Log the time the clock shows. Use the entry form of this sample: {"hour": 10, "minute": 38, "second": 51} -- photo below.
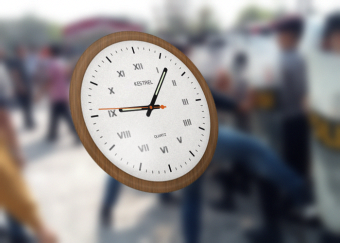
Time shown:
{"hour": 9, "minute": 6, "second": 46}
